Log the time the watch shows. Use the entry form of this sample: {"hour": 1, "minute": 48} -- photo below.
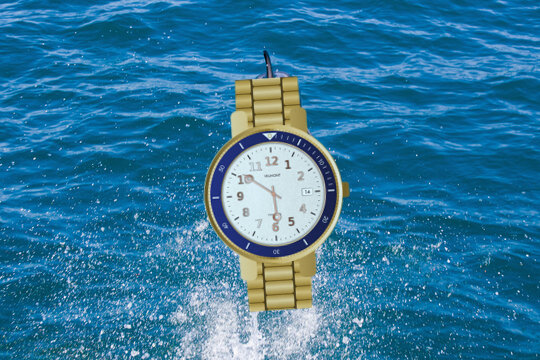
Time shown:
{"hour": 5, "minute": 51}
